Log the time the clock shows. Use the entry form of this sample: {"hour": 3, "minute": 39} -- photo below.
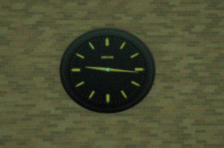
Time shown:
{"hour": 9, "minute": 16}
